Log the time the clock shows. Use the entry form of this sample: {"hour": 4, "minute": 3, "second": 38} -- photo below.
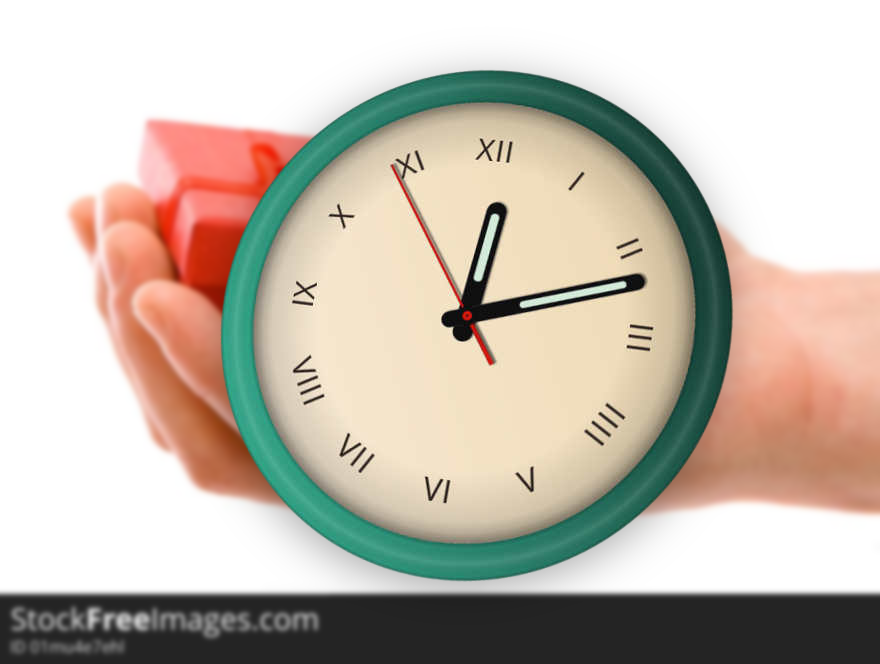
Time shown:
{"hour": 12, "minute": 11, "second": 54}
